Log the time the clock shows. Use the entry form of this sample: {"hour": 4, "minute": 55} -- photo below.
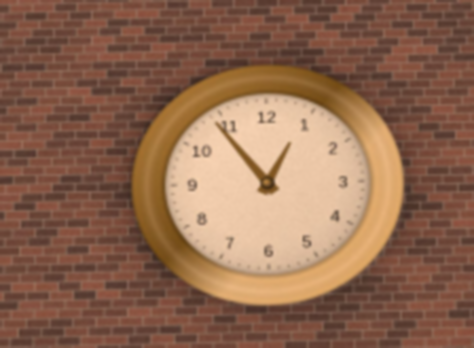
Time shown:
{"hour": 12, "minute": 54}
